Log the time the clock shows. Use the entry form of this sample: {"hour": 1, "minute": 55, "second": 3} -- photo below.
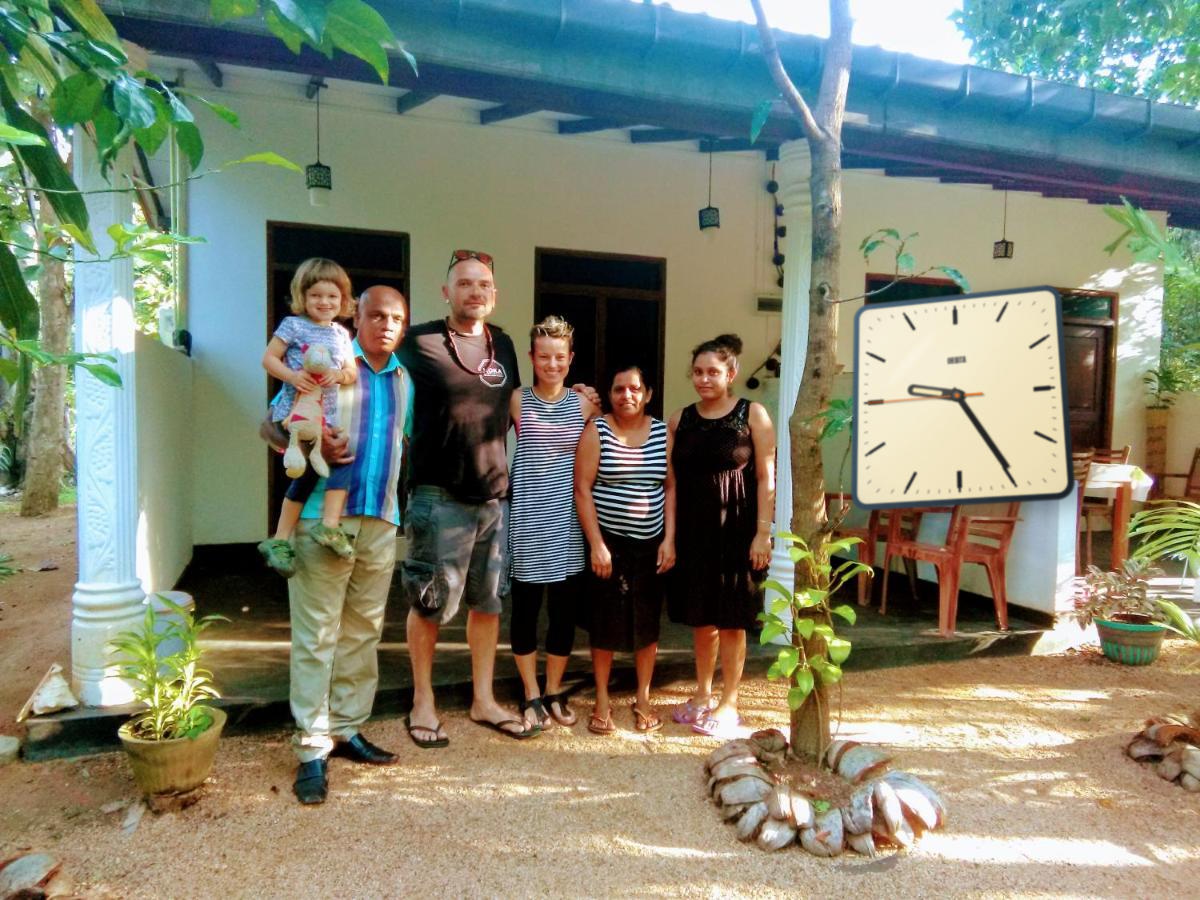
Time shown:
{"hour": 9, "minute": 24, "second": 45}
